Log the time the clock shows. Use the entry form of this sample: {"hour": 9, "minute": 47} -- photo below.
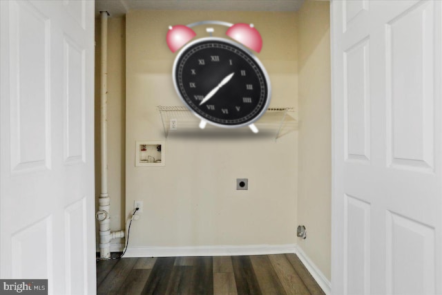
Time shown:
{"hour": 1, "minute": 38}
